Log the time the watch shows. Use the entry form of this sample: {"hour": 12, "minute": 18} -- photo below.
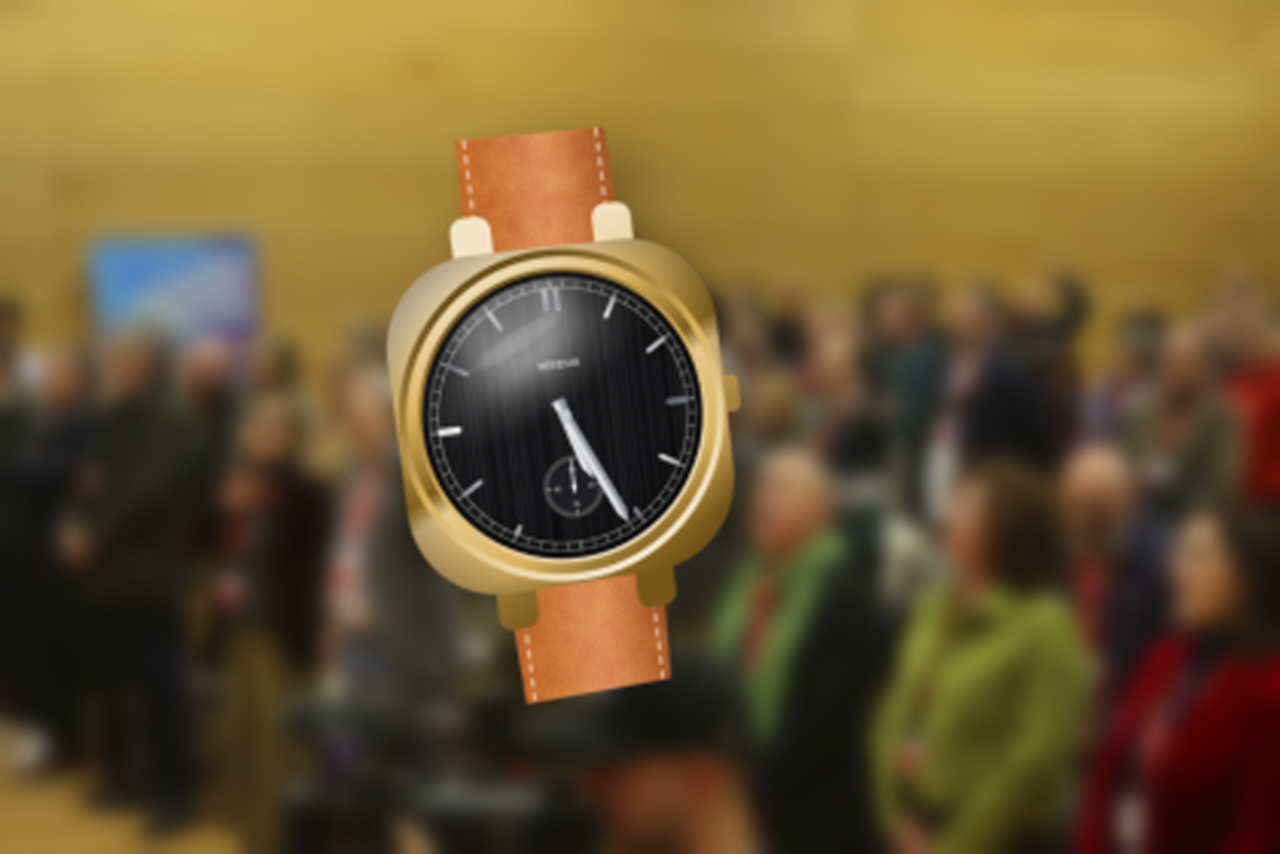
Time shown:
{"hour": 5, "minute": 26}
